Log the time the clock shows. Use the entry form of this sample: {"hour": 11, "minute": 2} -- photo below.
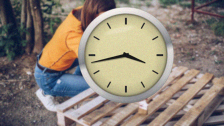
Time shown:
{"hour": 3, "minute": 43}
